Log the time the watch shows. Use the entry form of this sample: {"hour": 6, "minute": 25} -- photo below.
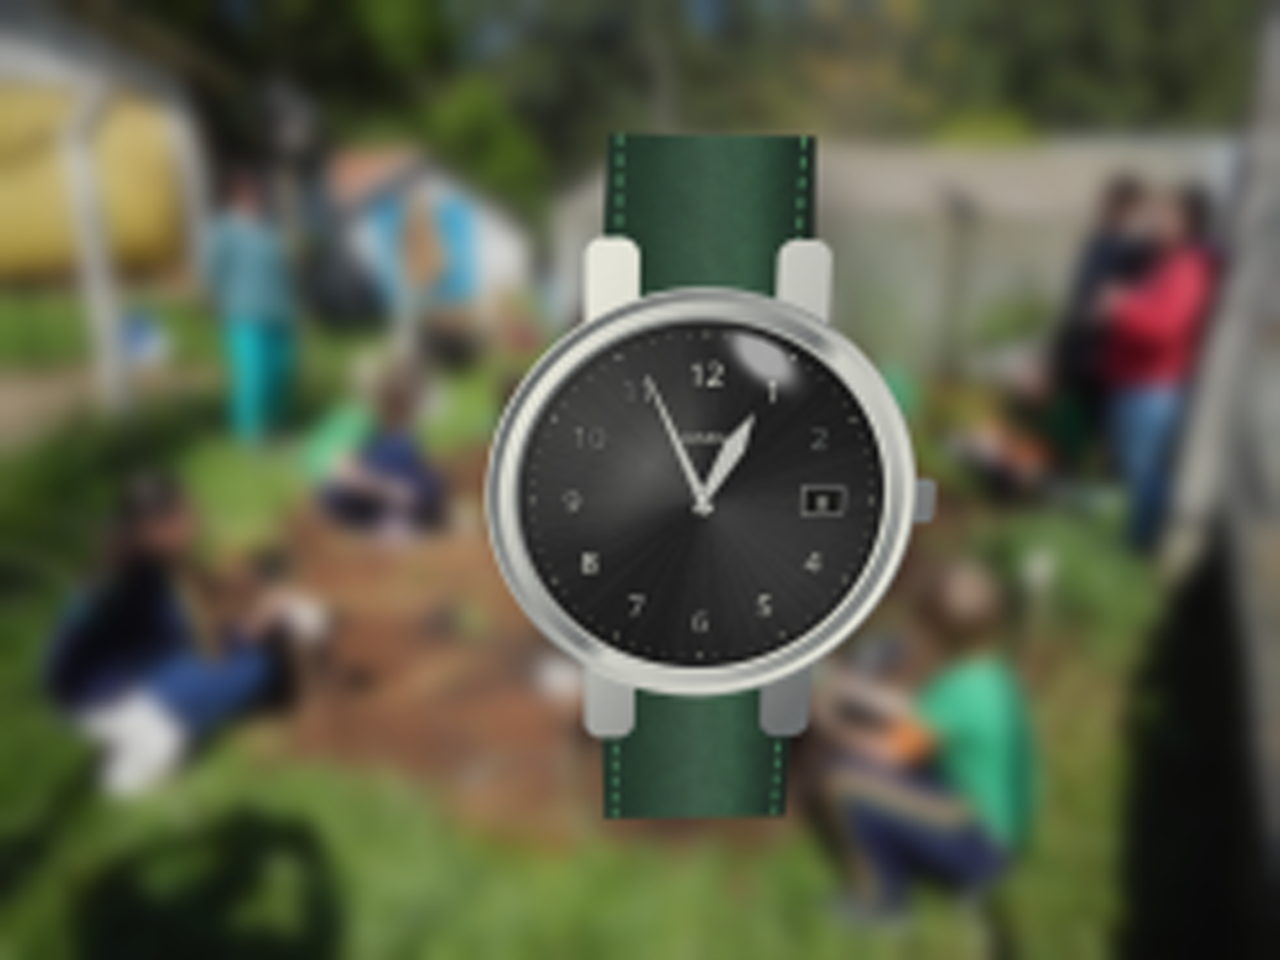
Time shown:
{"hour": 12, "minute": 56}
